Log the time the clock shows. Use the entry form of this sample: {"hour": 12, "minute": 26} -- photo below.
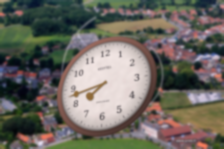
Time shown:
{"hour": 7, "minute": 43}
